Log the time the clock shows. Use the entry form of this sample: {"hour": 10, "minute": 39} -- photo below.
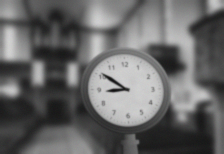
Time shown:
{"hour": 8, "minute": 51}
